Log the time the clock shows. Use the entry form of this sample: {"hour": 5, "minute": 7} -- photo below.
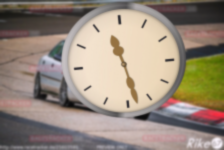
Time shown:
{"hour": 11, "minute": 28}
